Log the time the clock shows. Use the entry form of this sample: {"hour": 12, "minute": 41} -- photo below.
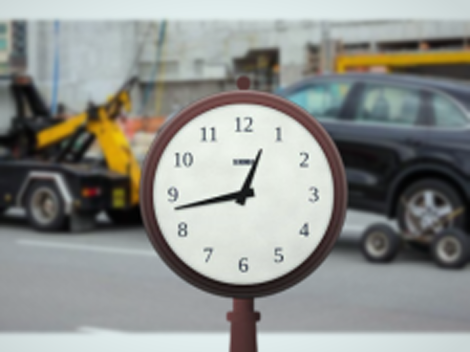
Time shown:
{"hour": 12, "minute": 43}
